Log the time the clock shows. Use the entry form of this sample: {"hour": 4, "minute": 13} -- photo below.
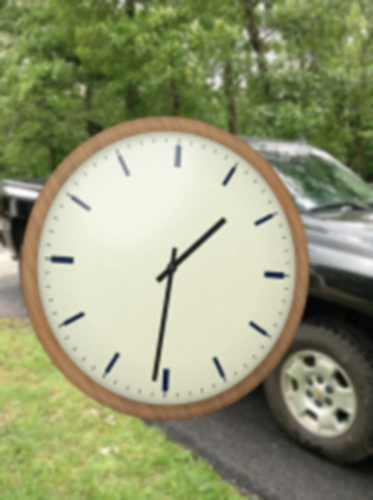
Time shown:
{"hour": 1, "minute": 31}
